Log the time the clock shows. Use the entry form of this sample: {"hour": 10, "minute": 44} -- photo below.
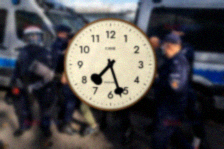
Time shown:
{"hour": 7, "minute": 27}
